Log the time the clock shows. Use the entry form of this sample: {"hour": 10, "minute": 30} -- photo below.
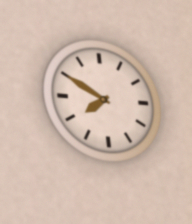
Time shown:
{"hour": 7, "minute": 50}
